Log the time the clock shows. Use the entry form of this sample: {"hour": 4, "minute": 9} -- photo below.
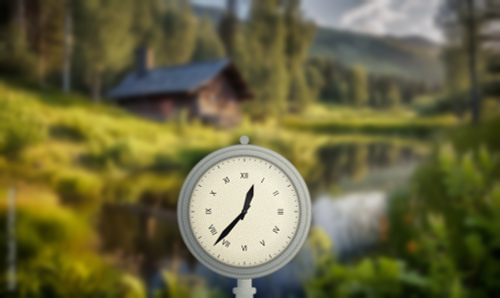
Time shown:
{"hour": 12, "minute": 37}
